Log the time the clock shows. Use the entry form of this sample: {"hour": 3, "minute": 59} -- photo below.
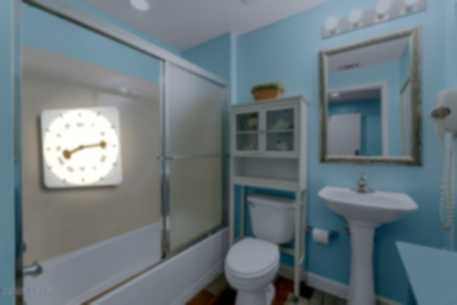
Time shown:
{"hour": 8, "minute": 14}
